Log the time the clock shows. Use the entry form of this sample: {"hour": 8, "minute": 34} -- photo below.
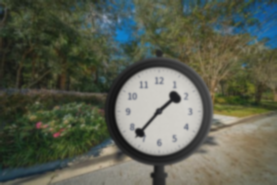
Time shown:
{"hour": 1, "minute": 37}
